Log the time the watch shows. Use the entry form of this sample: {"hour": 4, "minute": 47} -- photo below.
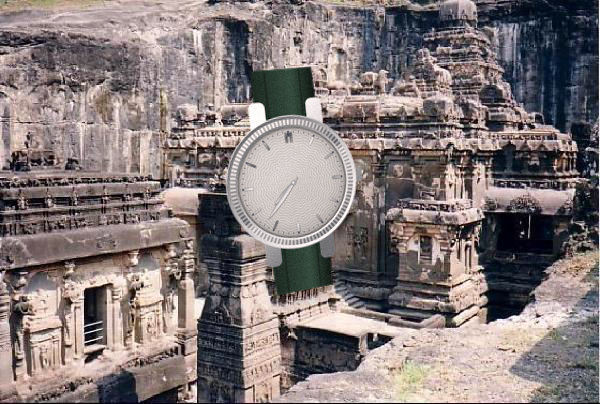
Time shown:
{"hour": 7, "minute": 37}
